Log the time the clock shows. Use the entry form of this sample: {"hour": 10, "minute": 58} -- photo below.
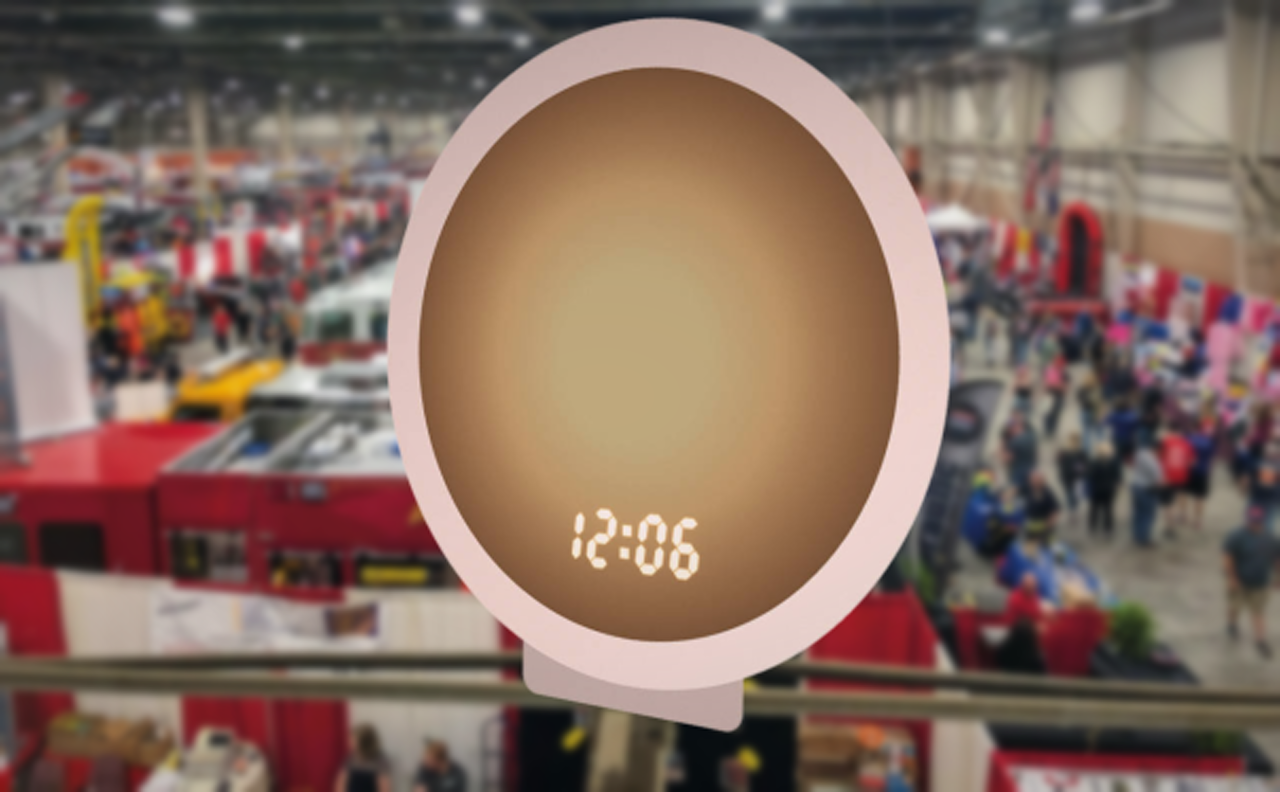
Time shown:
{"hour": 12, "minute": 6}
